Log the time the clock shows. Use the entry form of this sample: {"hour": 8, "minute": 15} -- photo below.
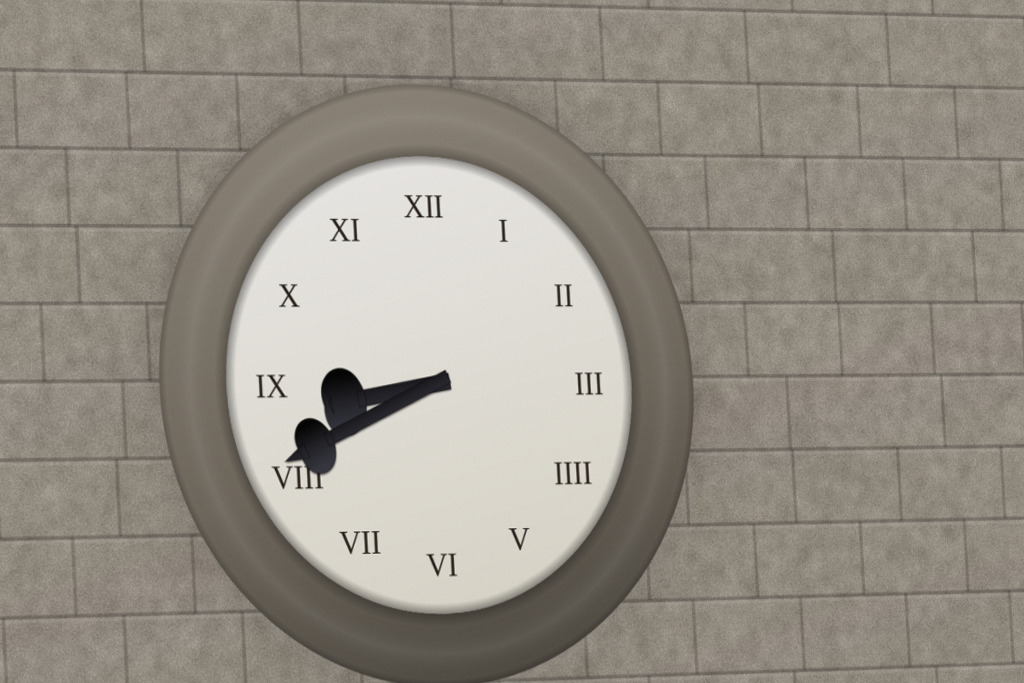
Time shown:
{"hour": 8, "minute": 41}
